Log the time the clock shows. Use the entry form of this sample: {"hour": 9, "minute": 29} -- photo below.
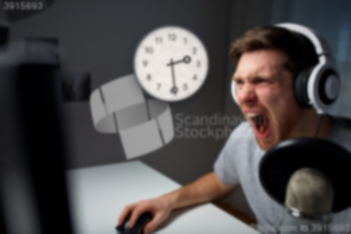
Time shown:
{"hour": 2, "minute": 29}
